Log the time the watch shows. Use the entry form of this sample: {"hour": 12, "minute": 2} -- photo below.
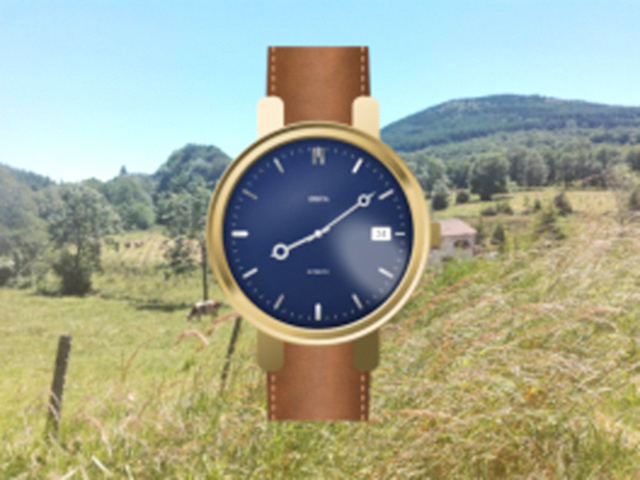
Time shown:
{"hour": 8, "minute": 9}
